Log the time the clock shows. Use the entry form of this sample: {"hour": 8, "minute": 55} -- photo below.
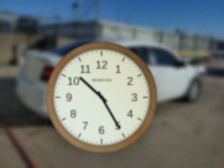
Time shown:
{"hour": 10, "minute": 25}
